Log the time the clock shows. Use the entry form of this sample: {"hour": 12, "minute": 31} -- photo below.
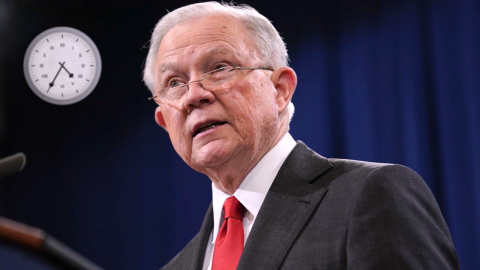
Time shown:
{"hour": 4, "minute": 35}
